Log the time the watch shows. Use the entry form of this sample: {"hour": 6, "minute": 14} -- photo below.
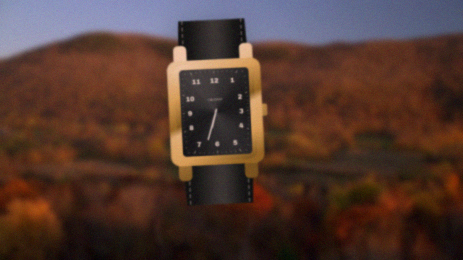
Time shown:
{"hour": 6, "minute": 33}
